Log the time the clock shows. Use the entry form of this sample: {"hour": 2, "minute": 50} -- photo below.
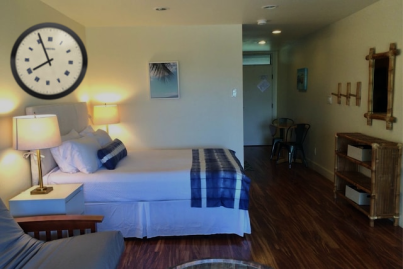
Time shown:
{"hour": 7, "minute": 56}
